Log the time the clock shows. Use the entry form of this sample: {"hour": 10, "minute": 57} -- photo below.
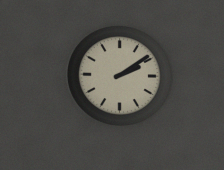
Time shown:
{"hour": 2, "minute": 9}
